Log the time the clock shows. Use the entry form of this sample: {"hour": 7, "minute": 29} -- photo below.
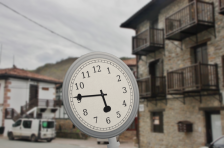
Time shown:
{"hour": 5, "minute": 46}
